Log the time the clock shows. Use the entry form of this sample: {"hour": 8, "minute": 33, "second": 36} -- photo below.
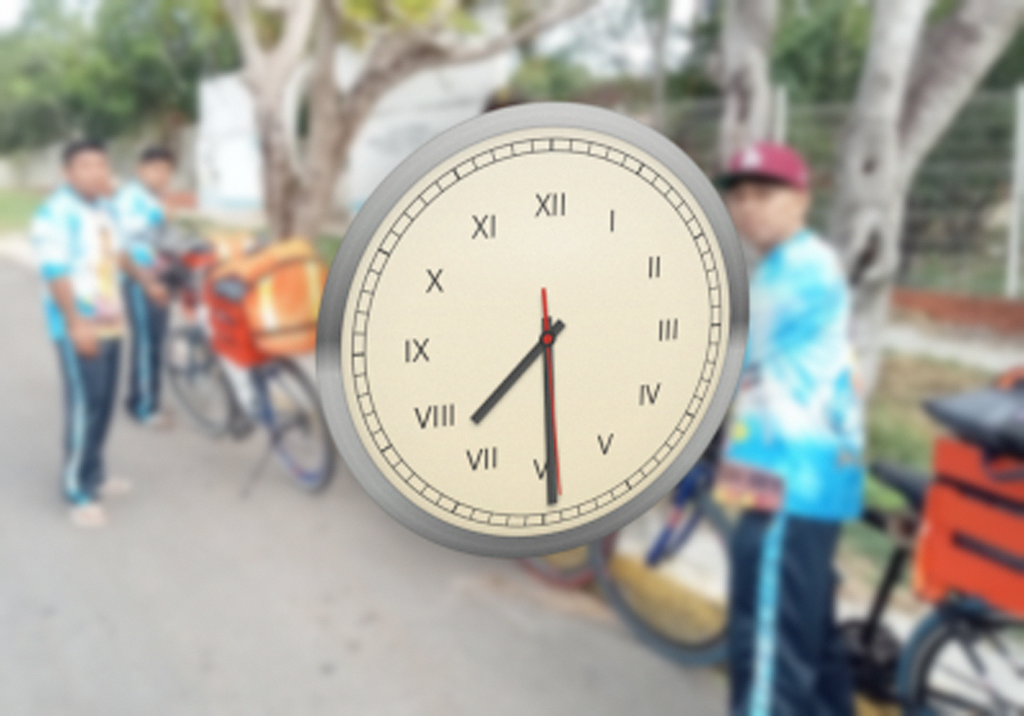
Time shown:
{"hour": 7, "minute": 29, "second": 29}
